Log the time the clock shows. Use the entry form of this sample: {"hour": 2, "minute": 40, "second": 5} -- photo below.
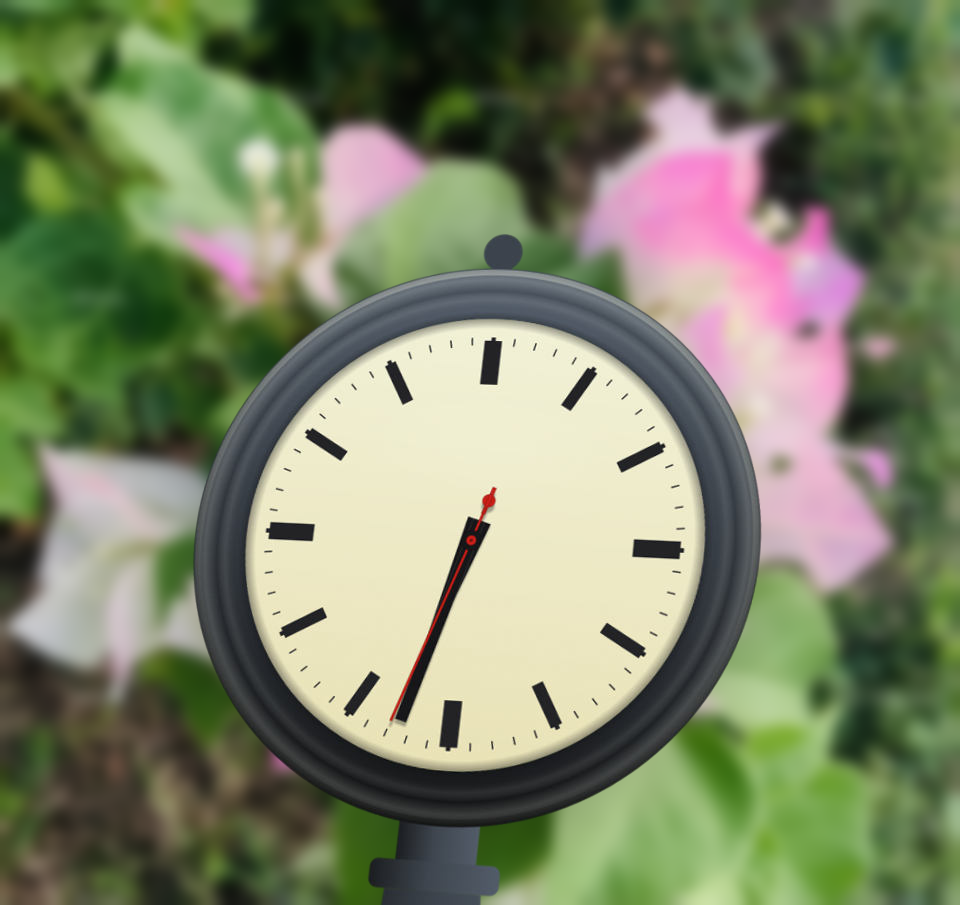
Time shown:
{"hour": 6, "minute": 32, "second": 33}
